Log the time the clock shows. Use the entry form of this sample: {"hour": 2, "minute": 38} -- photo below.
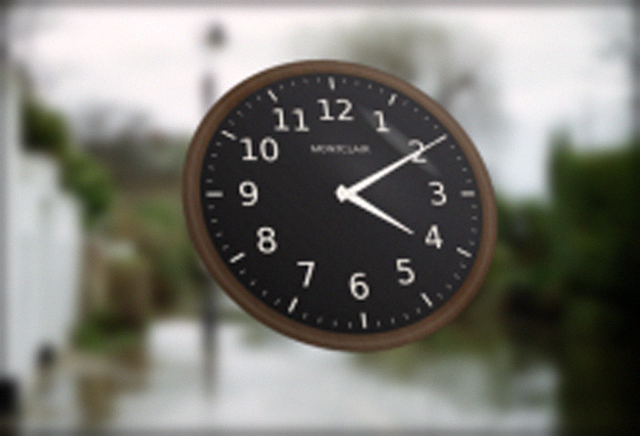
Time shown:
{"hour": 4, "minute": 10}
